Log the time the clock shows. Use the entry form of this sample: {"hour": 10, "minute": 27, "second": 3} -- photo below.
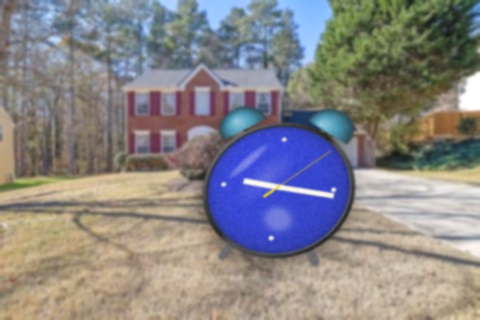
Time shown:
{"hour": 9, "minute": 16, "second": 8}
